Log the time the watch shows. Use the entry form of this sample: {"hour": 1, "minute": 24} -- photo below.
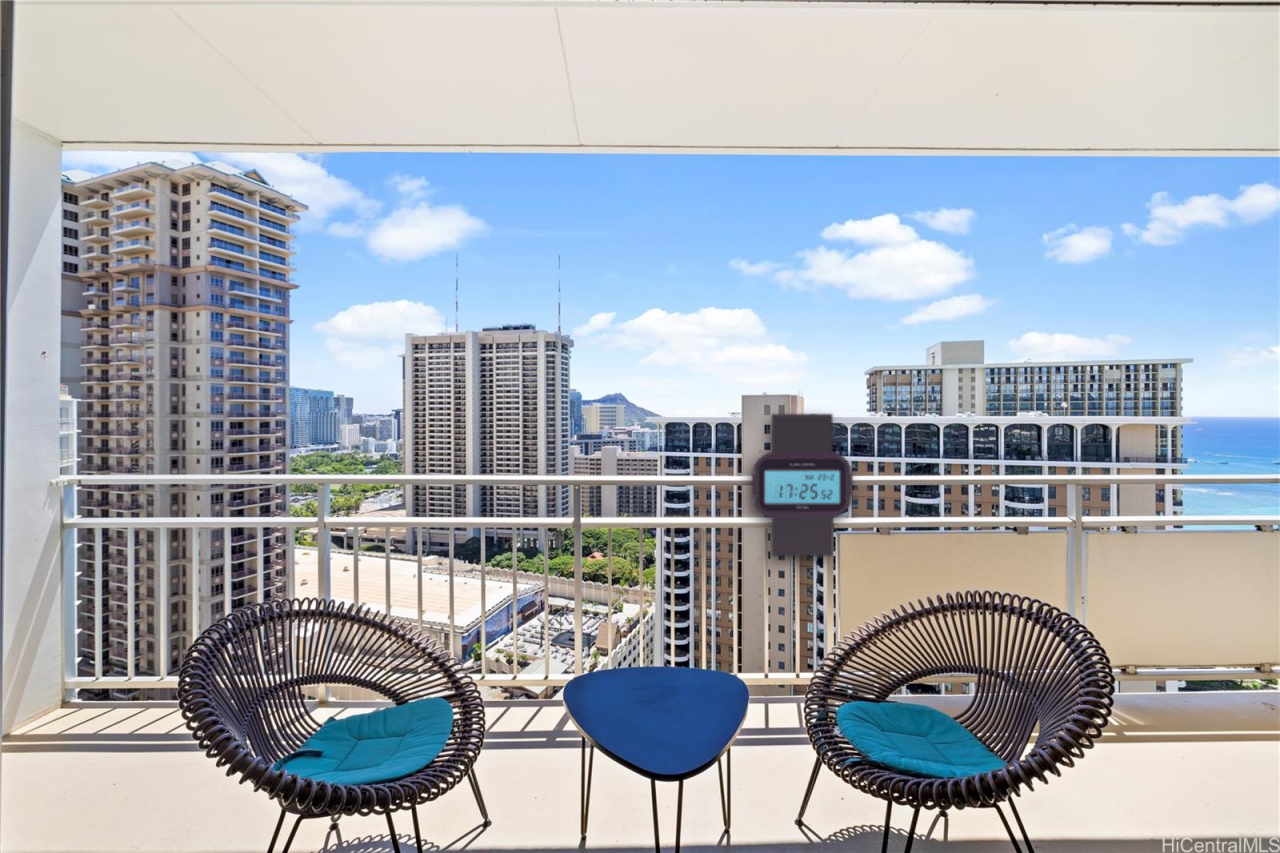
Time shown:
{"hour": 17, "minute": 25}
